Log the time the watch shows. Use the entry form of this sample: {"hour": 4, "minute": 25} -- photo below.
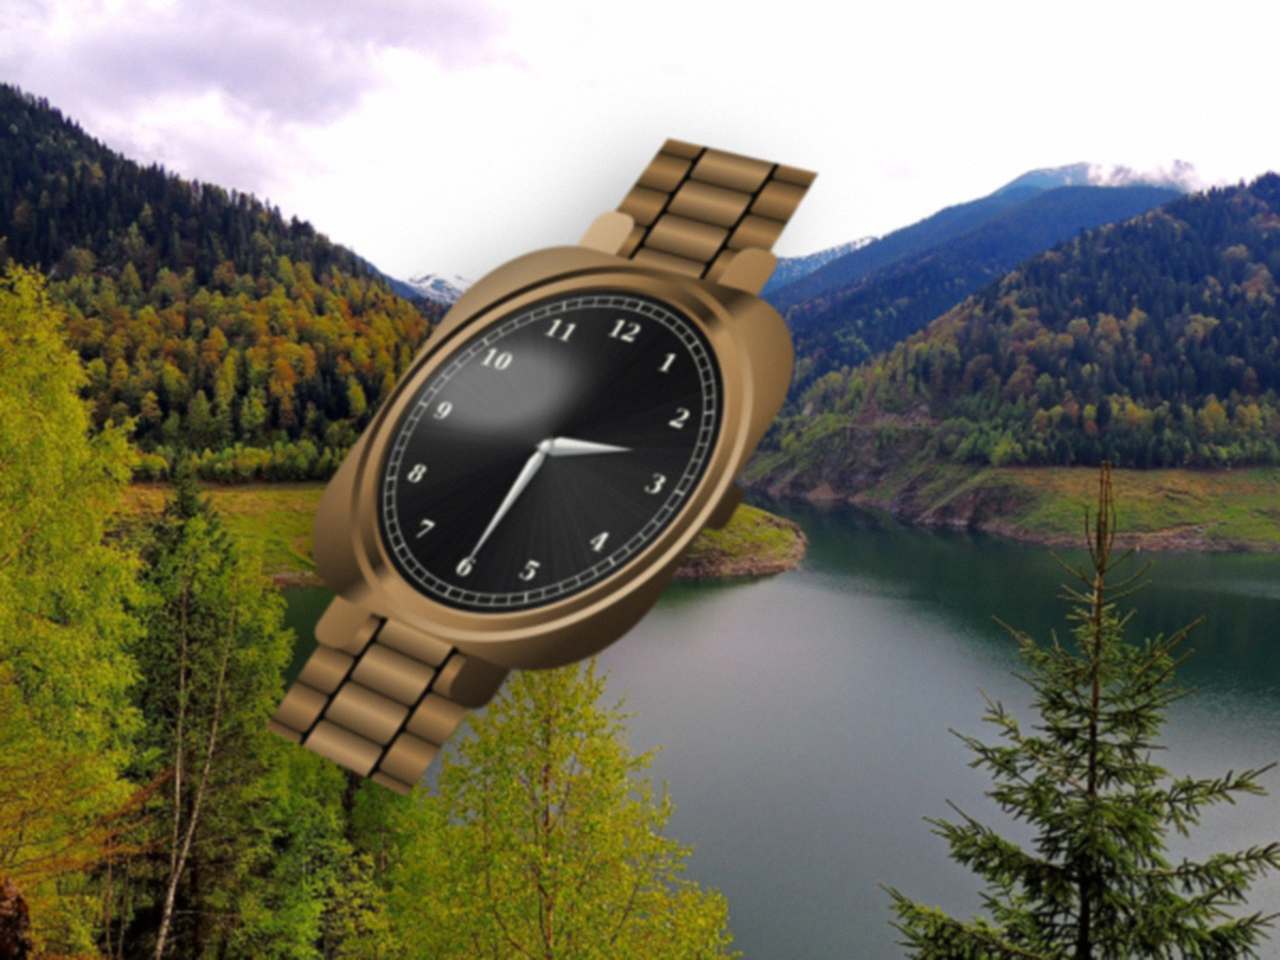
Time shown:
{"hour": 2, "minute": 30}
